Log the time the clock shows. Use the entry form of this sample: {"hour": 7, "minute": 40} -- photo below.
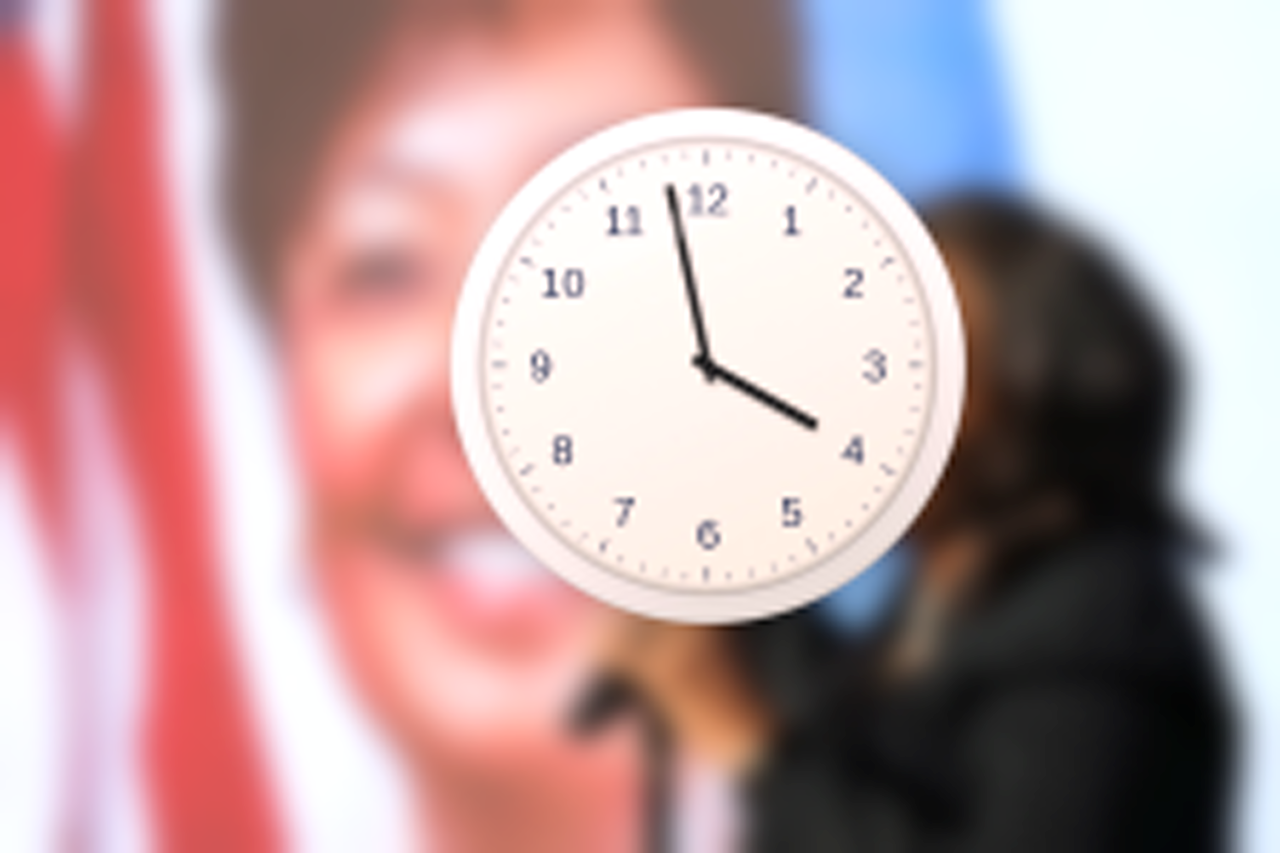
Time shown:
{"hour": 3, "minute": 58}
